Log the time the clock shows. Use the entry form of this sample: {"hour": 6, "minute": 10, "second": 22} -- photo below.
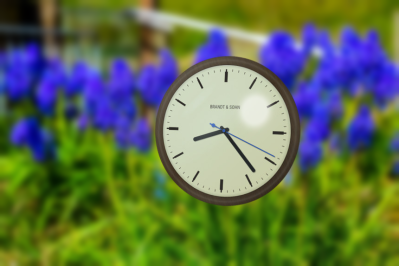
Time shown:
{"hour": 8, "minute": 23, "second": 19}
